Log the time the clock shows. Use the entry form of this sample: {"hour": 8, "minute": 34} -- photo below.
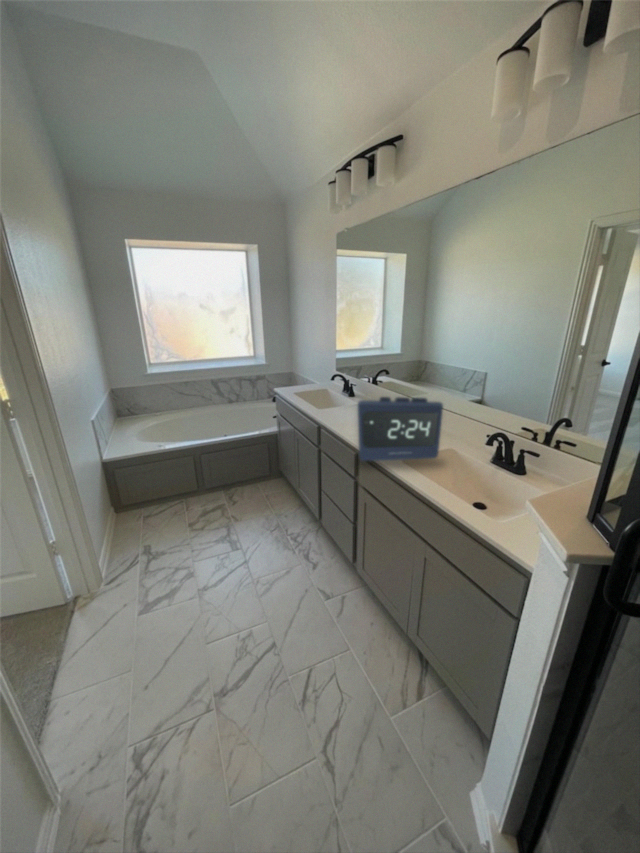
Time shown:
{"hour": 2, "minute": 24}
